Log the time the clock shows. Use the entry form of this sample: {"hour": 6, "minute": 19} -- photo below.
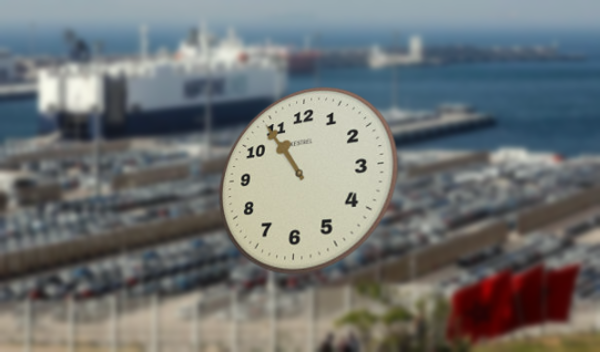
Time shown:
{"hour": 10, "minute": 54}
